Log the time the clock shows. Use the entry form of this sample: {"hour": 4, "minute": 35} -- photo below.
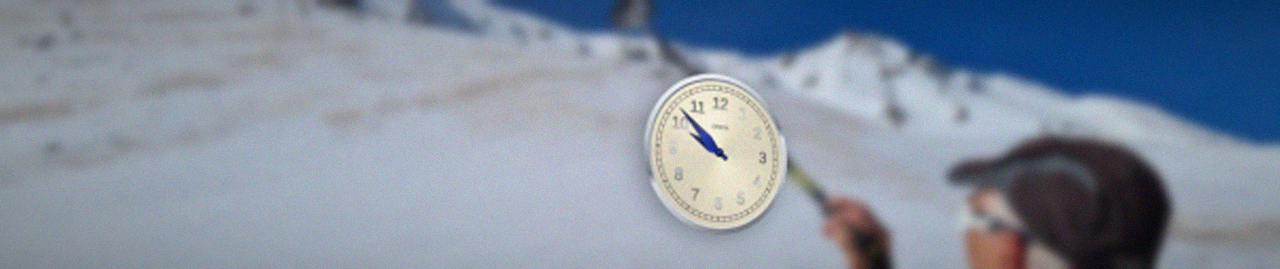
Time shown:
{"hour": 9, "minute": 52}
